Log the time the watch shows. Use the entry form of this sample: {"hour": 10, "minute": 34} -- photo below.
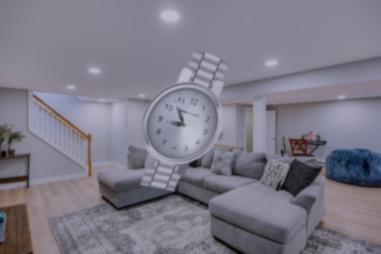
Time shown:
{"hour": 8, "minute": 53}
